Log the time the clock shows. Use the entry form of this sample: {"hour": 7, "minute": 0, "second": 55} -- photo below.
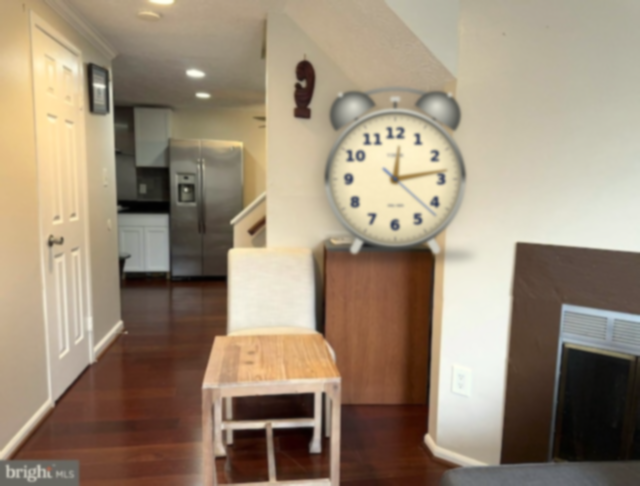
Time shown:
{"hour": 12, "minute": 13, "second": 22}
